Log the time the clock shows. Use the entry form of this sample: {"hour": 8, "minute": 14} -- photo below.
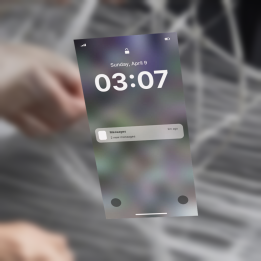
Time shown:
{"hour": 3, "minute": 7}
